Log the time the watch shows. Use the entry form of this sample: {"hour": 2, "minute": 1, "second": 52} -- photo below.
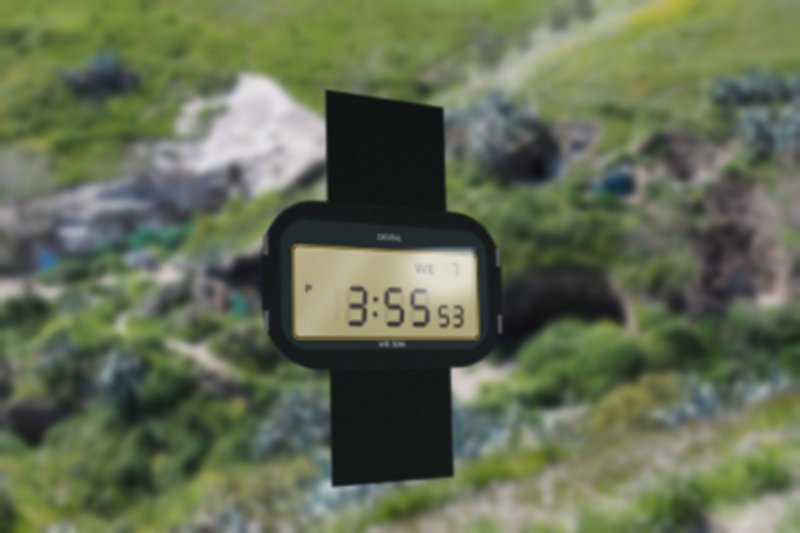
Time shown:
{"hour": 3, "minute": 55, "second": 53}
